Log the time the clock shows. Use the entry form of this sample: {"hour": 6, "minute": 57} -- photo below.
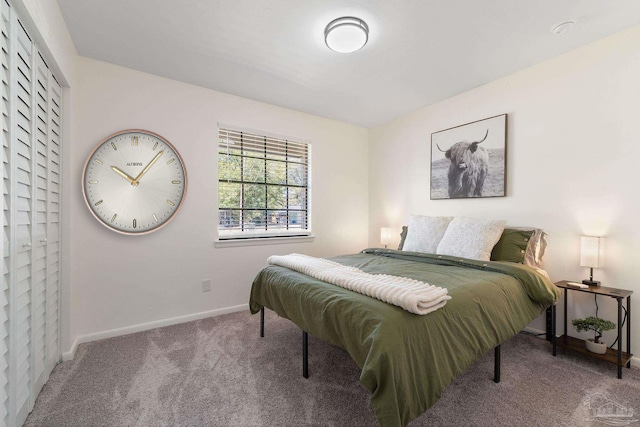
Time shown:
{"hour": 10, "minute": 7}
